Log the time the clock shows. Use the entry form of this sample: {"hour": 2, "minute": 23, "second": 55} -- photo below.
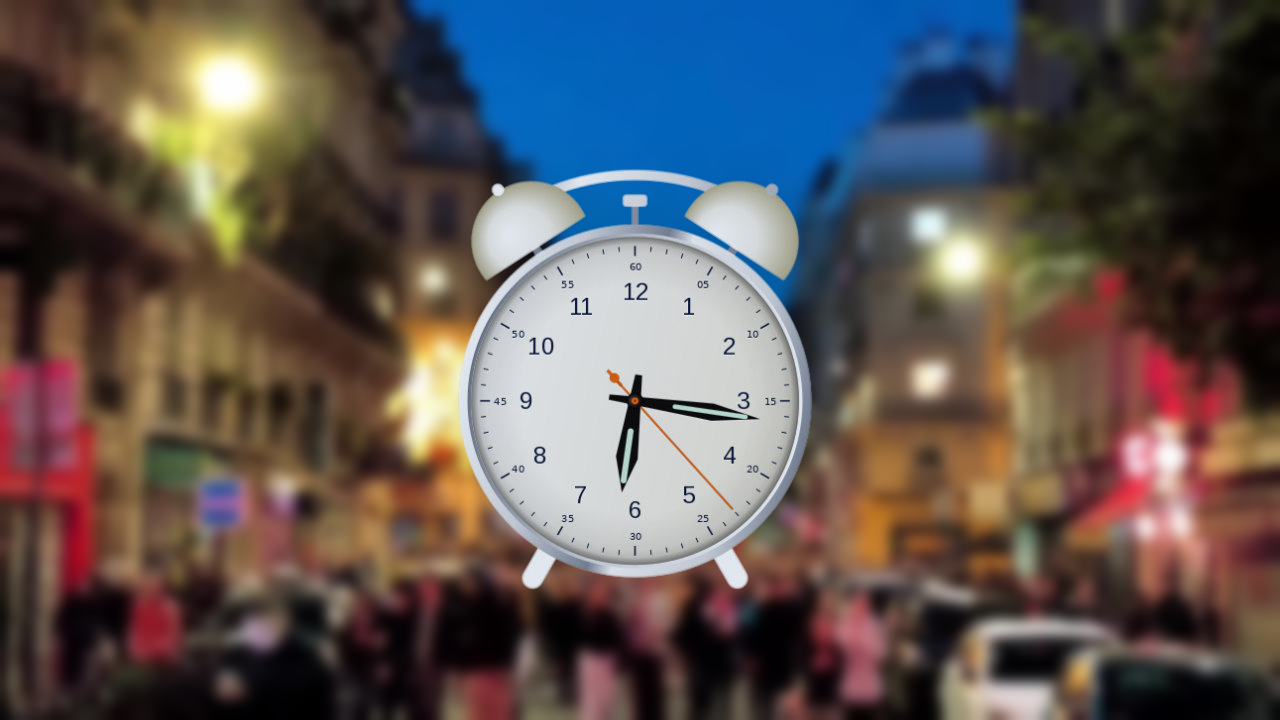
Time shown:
{"hour": 6, "minute": 16, "second": 23}
